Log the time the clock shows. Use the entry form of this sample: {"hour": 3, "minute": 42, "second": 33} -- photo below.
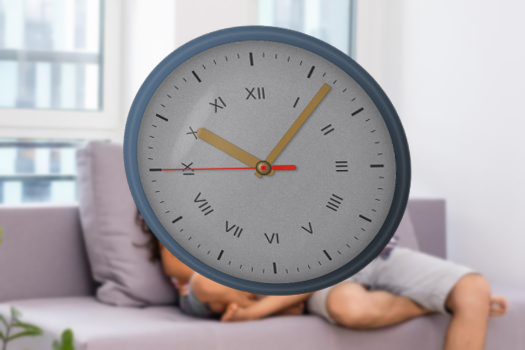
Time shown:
{"hour": 10, "minute": 6, "second": 45}
